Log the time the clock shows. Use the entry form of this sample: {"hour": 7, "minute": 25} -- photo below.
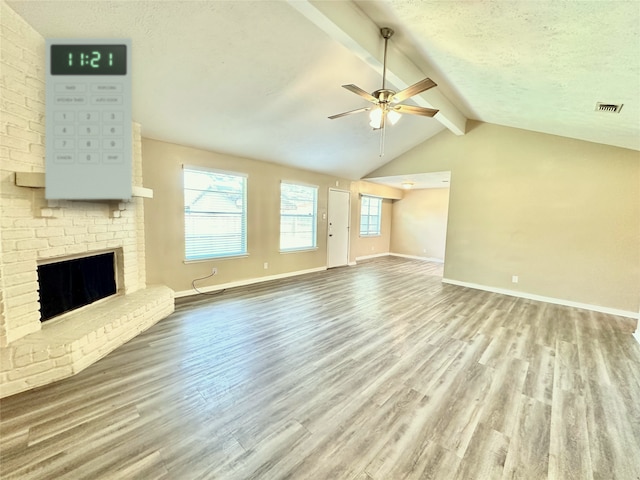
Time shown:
{"hour": 11, "minute": 21}
